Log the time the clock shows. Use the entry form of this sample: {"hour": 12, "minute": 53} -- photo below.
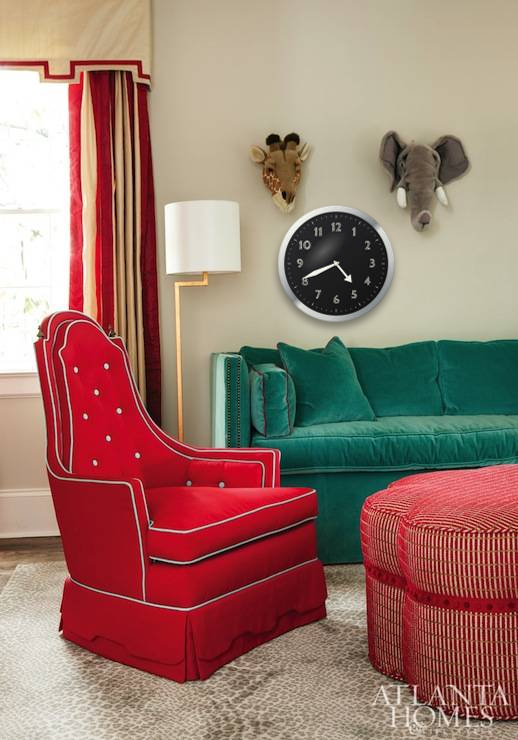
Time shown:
{"hour": 4, "minute": 41}
